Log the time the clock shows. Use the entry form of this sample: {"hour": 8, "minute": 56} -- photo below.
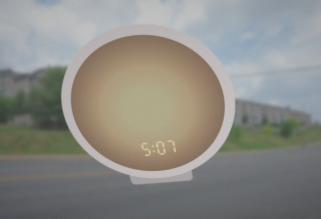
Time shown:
{"hour": 5, "minute": 7}
